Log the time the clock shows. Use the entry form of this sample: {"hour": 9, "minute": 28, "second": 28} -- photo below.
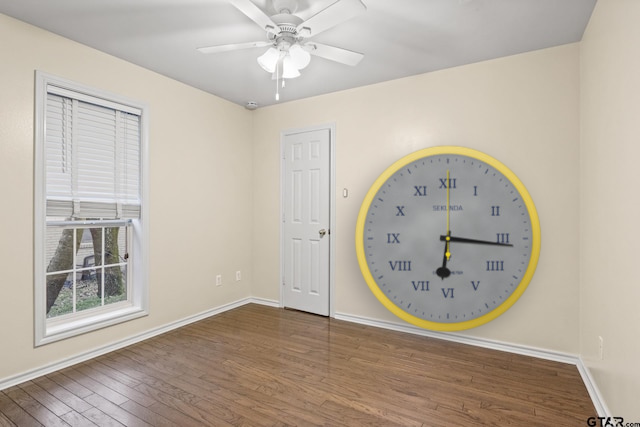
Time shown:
{"hour": 6, "minute": 16, "second": 0}
